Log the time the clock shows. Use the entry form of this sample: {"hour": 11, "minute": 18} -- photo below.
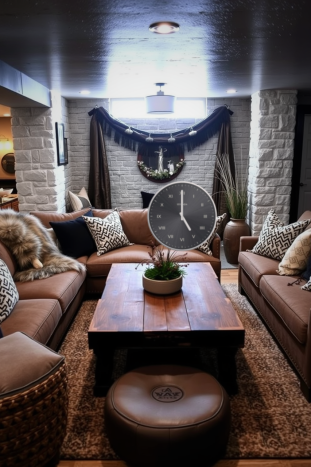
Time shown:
{"hour": 5, "minute": 0}
